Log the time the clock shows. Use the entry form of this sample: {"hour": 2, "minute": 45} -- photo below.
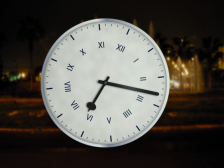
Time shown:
{"hour": 6, "minute": 13}
